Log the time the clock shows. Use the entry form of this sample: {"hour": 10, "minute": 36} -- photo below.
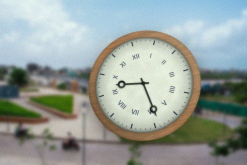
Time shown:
{"hour": 9, "minute": 29}
